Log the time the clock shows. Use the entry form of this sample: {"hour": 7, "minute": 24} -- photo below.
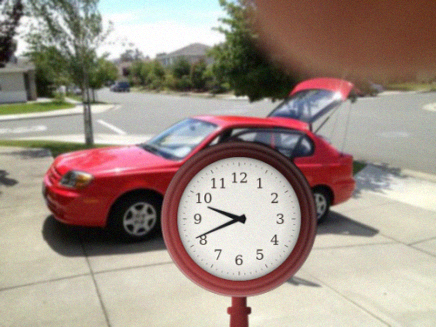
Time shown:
{"hour": 9, "minute": 41}
